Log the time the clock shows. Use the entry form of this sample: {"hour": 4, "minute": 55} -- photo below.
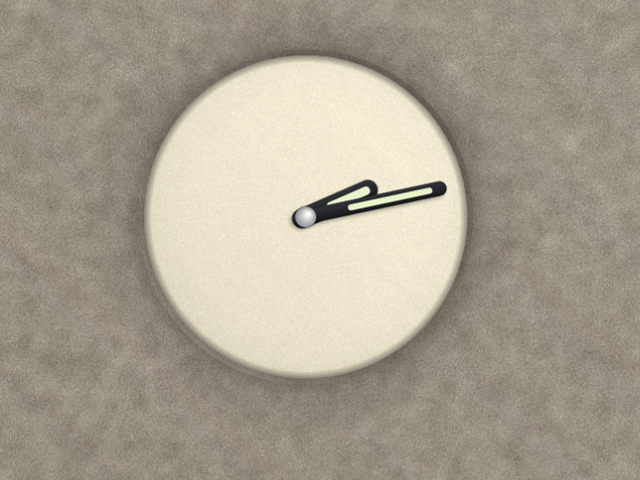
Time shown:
{"hour": 2, "minute": 13}
